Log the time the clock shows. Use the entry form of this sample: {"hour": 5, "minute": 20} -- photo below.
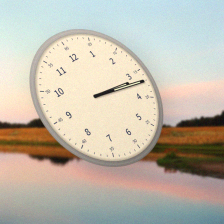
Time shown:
{"hour": 3, "minute": 17}
